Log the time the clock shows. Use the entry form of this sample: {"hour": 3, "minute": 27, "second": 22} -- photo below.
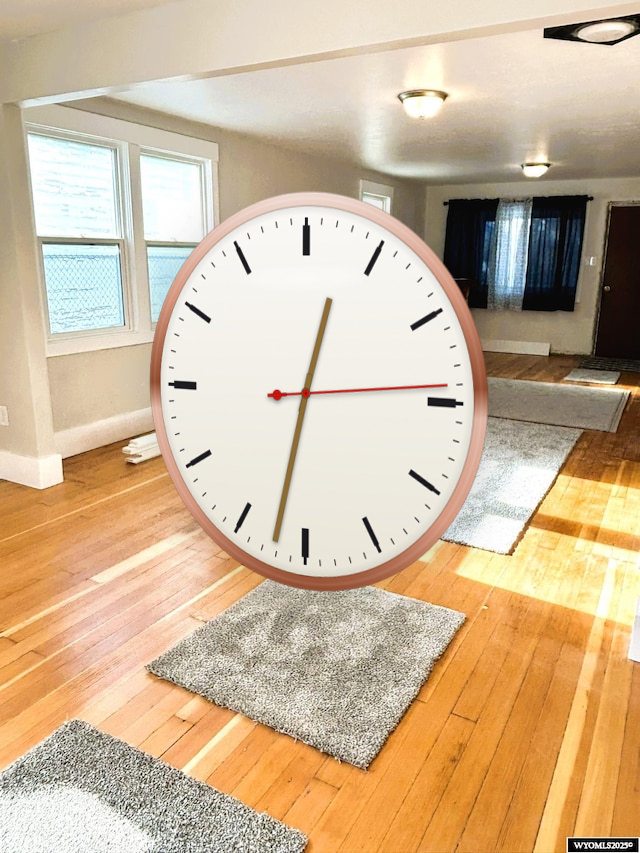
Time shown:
{"hour": 12, "minute": 32, "second": 14}
